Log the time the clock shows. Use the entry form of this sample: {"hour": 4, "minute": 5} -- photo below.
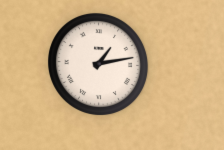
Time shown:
{"hour": 1, "minute": 13}
